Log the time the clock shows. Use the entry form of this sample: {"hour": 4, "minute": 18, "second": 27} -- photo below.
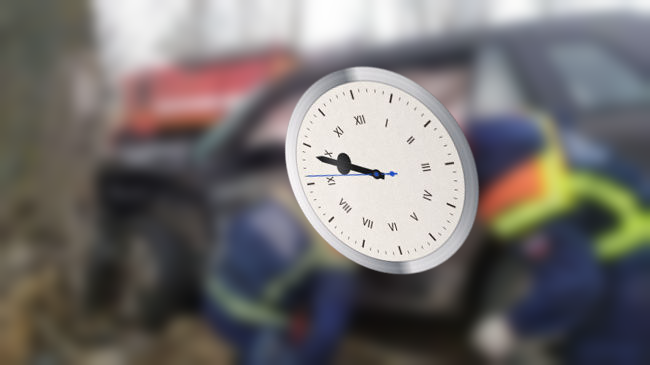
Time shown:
{"hour": 9, "minute": 48, "second": 46}
